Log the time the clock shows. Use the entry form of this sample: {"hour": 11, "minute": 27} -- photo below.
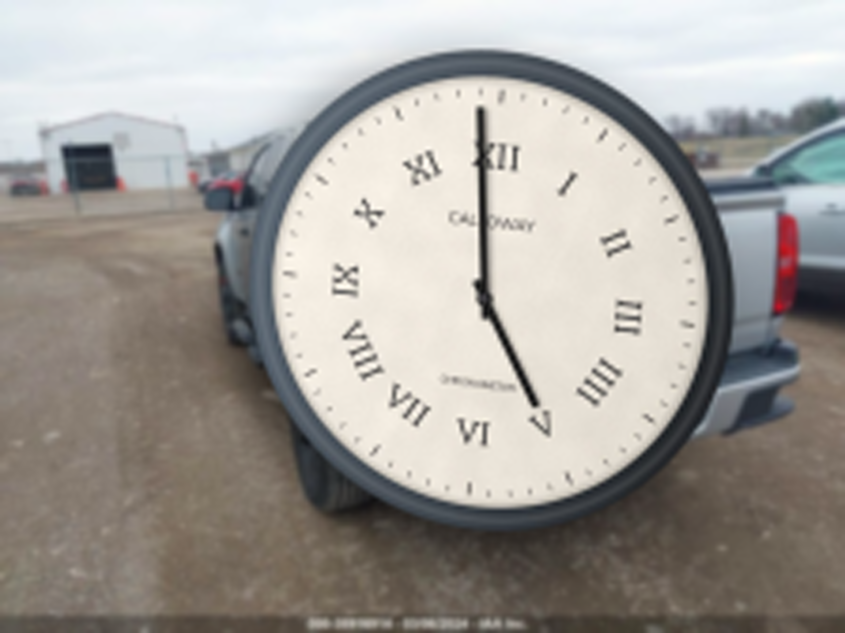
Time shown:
{"hour": 4, "minute": 59}
